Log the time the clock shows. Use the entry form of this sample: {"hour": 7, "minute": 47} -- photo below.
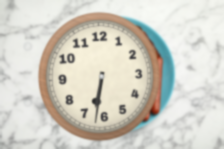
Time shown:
{"hour": 6, "minute": 32}
